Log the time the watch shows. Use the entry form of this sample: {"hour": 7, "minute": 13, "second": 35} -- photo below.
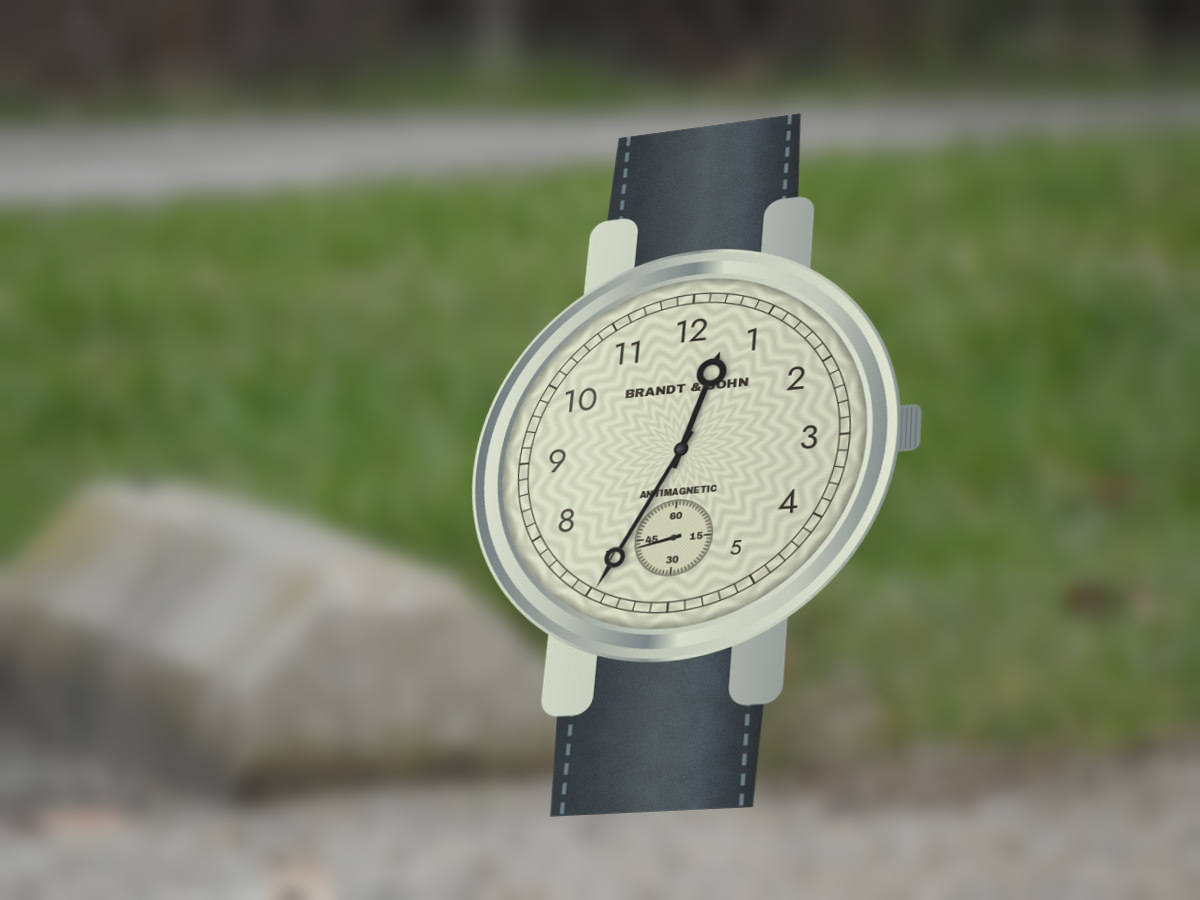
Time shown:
{"hour": 12, "minute": 34, "second": 43}
